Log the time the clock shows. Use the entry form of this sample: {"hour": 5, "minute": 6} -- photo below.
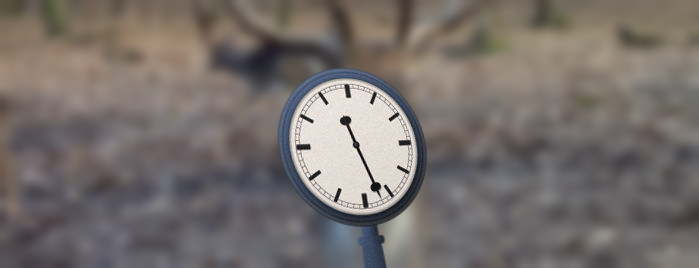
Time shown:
{"hour": 11, "minute": 27}
